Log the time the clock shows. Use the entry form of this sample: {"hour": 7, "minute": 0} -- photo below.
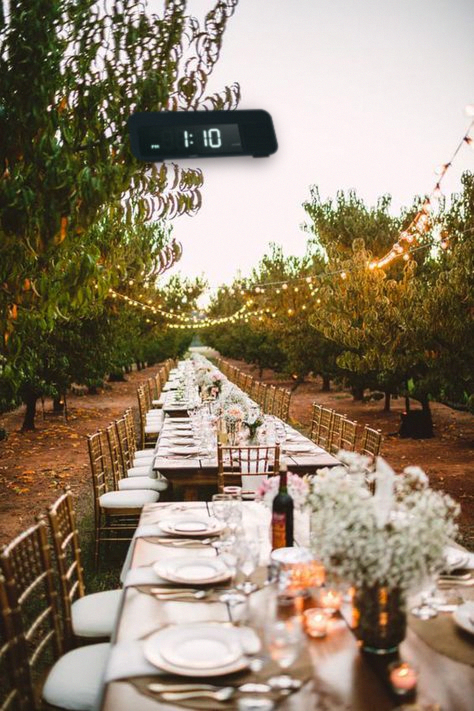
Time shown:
{"hour": 1, "minute": 10}
